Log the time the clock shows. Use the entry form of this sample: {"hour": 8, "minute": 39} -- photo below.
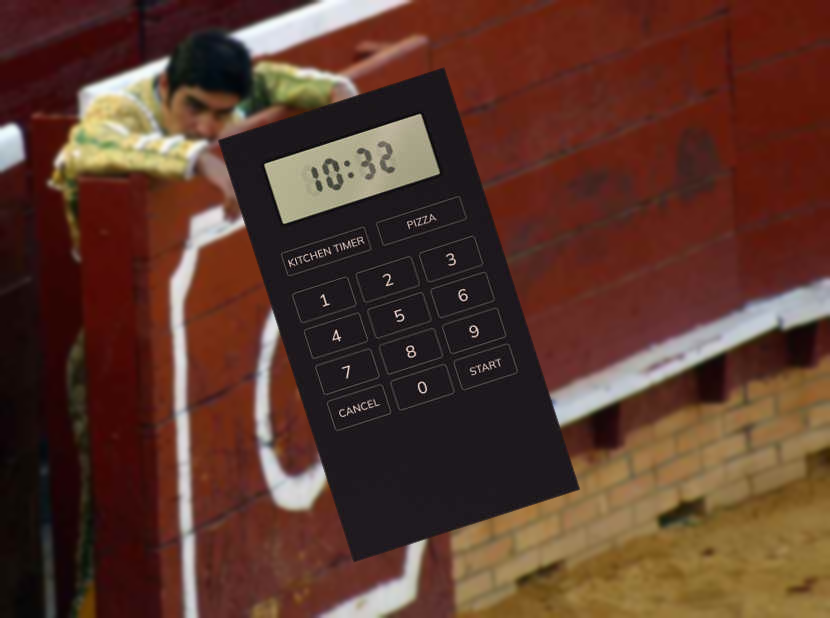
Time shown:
{"hour": 10, "minute": 32}
